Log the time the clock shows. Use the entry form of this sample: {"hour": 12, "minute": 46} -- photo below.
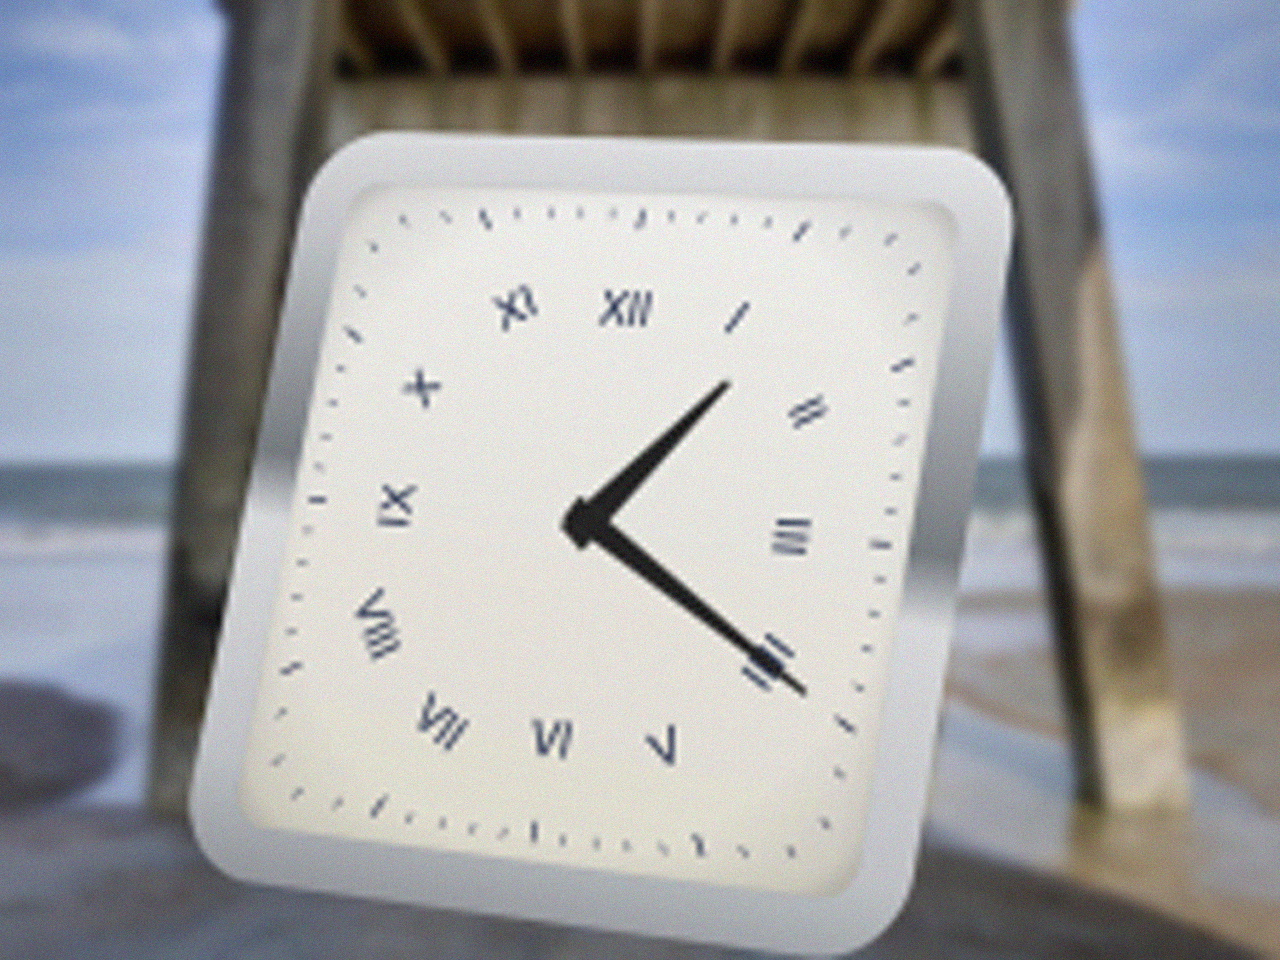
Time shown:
{"hour": 1, "minute": 20}
